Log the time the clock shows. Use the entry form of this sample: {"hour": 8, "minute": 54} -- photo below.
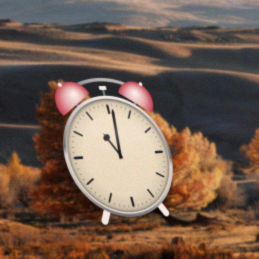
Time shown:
{"hour": 11, "minute": 1}
